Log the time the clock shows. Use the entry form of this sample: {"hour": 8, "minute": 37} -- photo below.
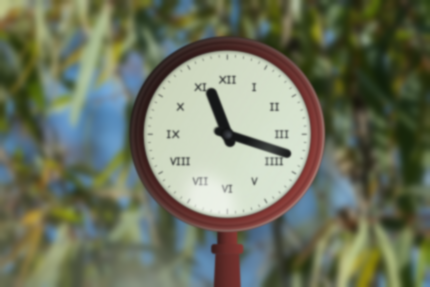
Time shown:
{"hour": 11, "minute": 18}
